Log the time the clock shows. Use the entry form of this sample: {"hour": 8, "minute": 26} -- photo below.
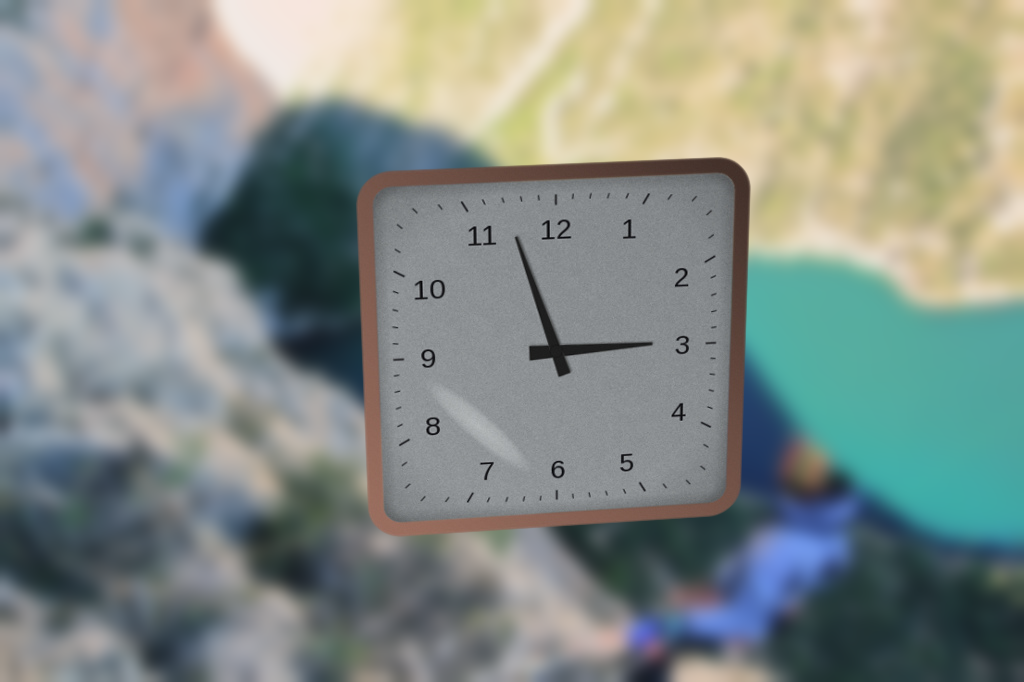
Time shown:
{"hour": 2, "minute": 57}
